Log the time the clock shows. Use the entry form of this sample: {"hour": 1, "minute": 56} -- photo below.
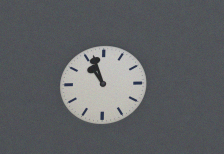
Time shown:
{"hour": 10, "minute": 57}
